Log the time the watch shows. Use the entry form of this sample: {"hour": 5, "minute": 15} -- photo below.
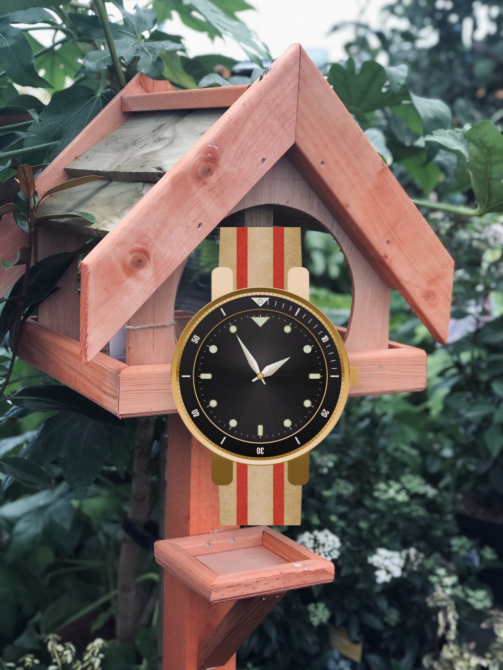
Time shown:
{"hour": 1, "minute": 55}
